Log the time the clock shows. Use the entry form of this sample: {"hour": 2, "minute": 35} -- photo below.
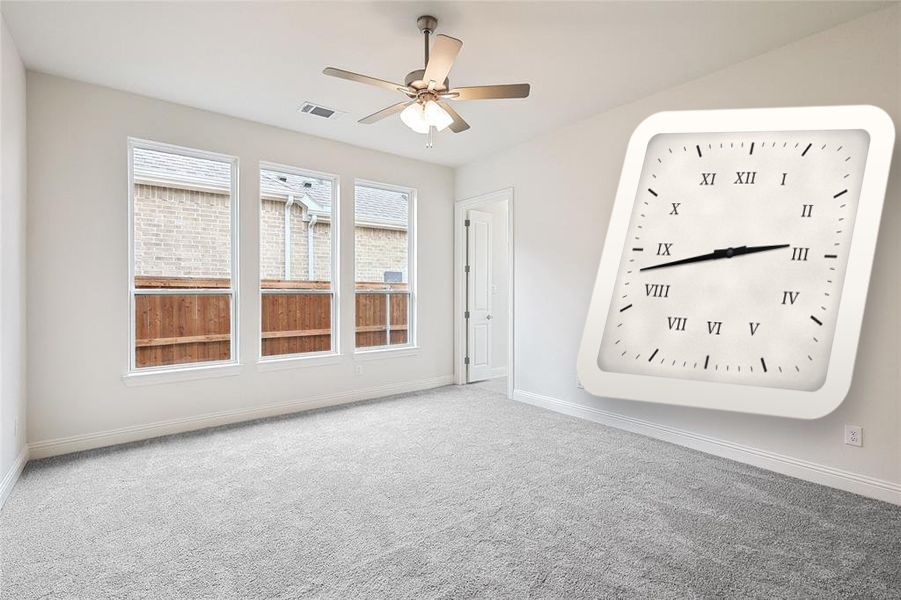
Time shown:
{"hour": 2, "minute": 43}
